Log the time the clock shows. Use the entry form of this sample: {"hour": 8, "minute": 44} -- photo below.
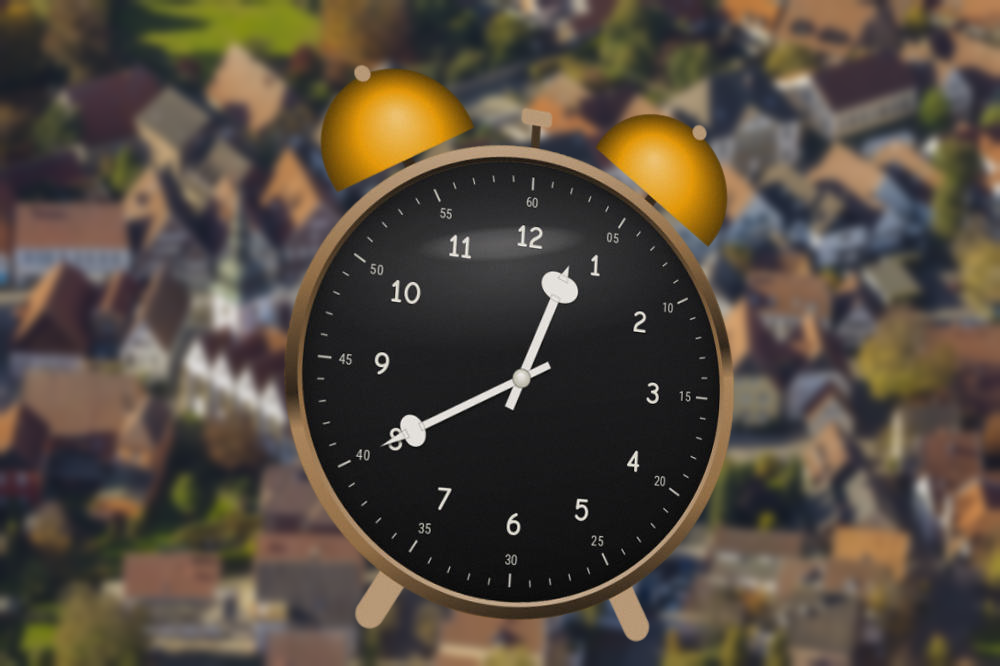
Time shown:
{"hour": 12, "minute": 40}
